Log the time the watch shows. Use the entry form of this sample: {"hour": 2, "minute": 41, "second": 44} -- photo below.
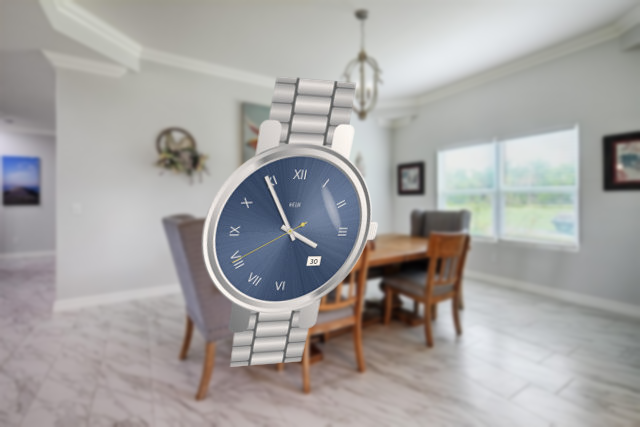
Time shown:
{"hour": 3, "minute": 54, "second": 40}
